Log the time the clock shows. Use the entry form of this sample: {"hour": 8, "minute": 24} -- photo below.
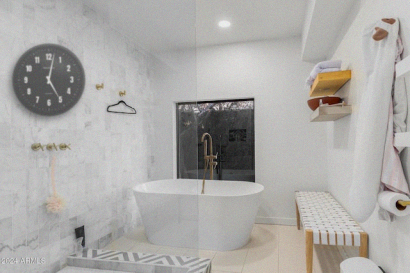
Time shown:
{"hour": 5, "minute": 2}
